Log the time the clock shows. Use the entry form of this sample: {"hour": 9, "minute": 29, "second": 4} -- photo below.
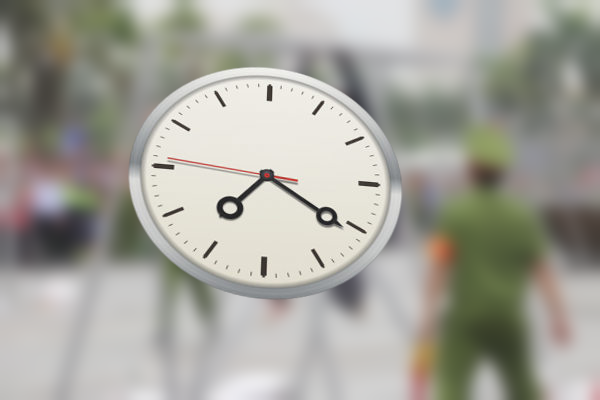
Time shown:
{"hour": 7, "minute": 20, "second": 46}
